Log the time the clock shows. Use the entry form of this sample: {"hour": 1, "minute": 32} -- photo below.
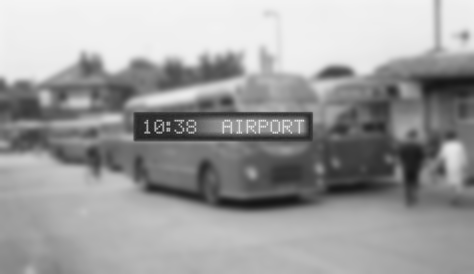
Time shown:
{"hour": 10, "minute": 38}
